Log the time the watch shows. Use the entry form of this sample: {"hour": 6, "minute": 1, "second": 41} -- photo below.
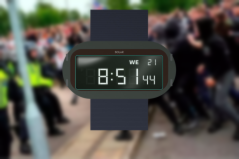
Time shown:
{"hour": 8, "minute": 51, "second": 44}
